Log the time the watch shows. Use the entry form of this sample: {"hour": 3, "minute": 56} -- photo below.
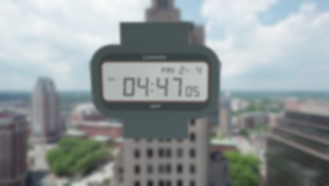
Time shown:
{"hour": 4, "minute": 47}
